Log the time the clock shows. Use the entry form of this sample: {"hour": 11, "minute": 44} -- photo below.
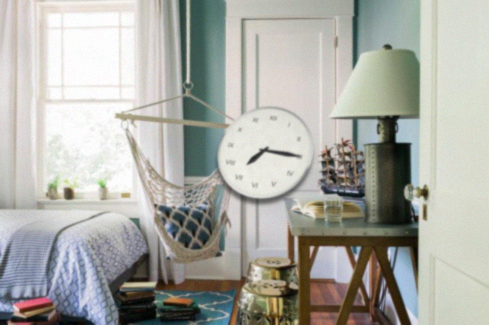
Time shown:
{"hour": 7, "minute": 15}
